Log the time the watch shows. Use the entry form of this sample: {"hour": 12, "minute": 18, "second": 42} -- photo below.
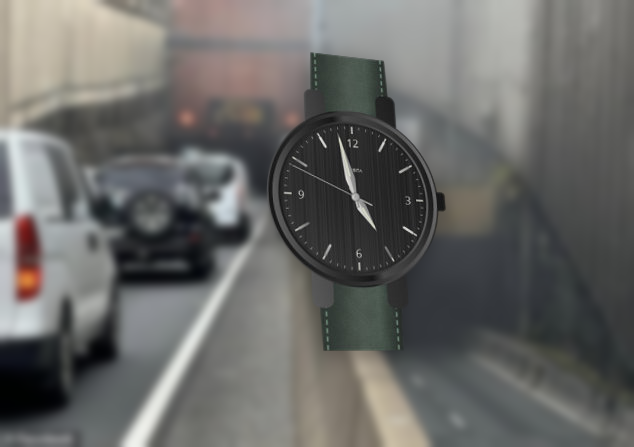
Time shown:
{"hour": 4, "minute": 57, "second": 49}
